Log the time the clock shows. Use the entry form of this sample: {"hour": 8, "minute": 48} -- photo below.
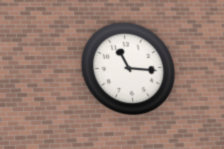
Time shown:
{"hour": 11, "minute": 16}
